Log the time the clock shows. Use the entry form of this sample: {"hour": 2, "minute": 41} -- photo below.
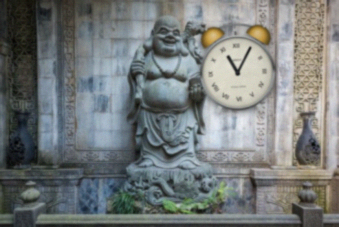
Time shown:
{"hour": 11, "minute": 5}
